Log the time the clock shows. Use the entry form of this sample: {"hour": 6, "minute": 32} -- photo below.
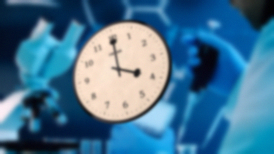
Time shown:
{"hour": 4, "minute": 0}
